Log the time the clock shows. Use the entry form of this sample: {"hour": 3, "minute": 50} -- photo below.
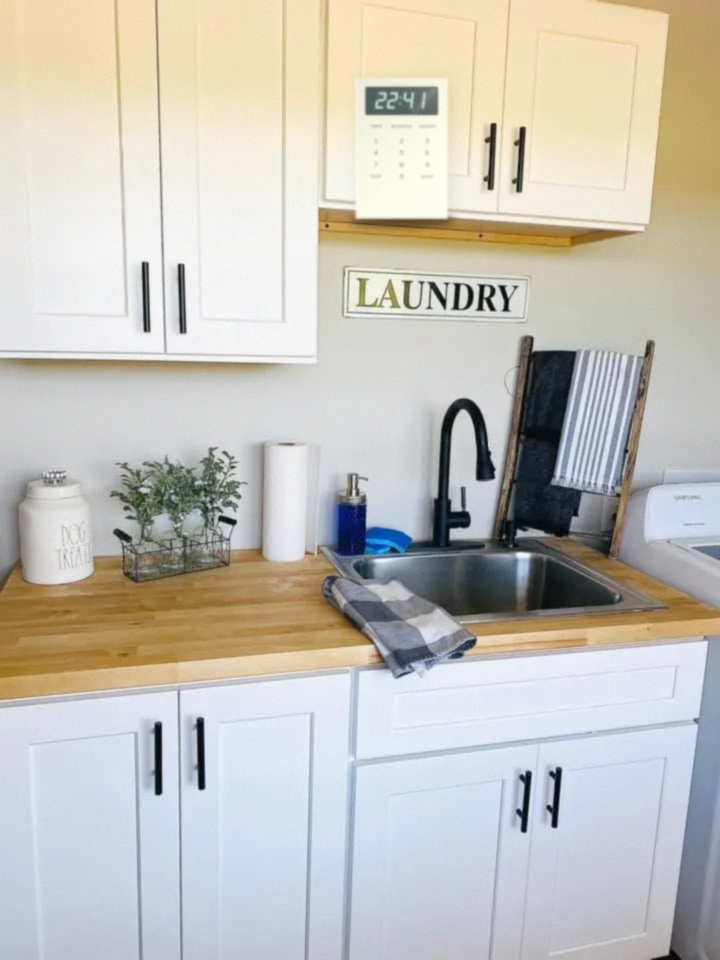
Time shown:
{"hour": 22, "minute": 41}
